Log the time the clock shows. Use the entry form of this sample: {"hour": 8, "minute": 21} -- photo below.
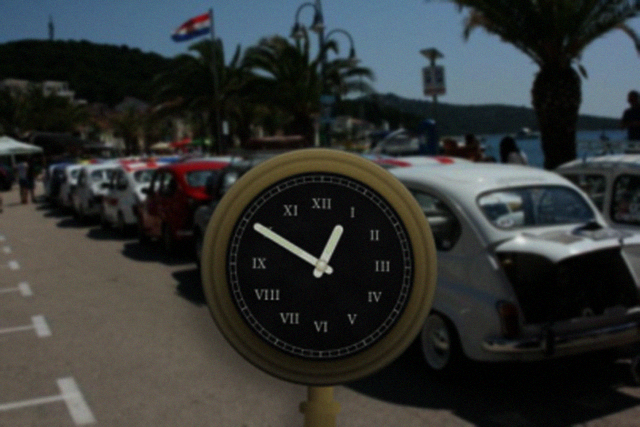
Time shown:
{"hour": 12, "minute": 50}
